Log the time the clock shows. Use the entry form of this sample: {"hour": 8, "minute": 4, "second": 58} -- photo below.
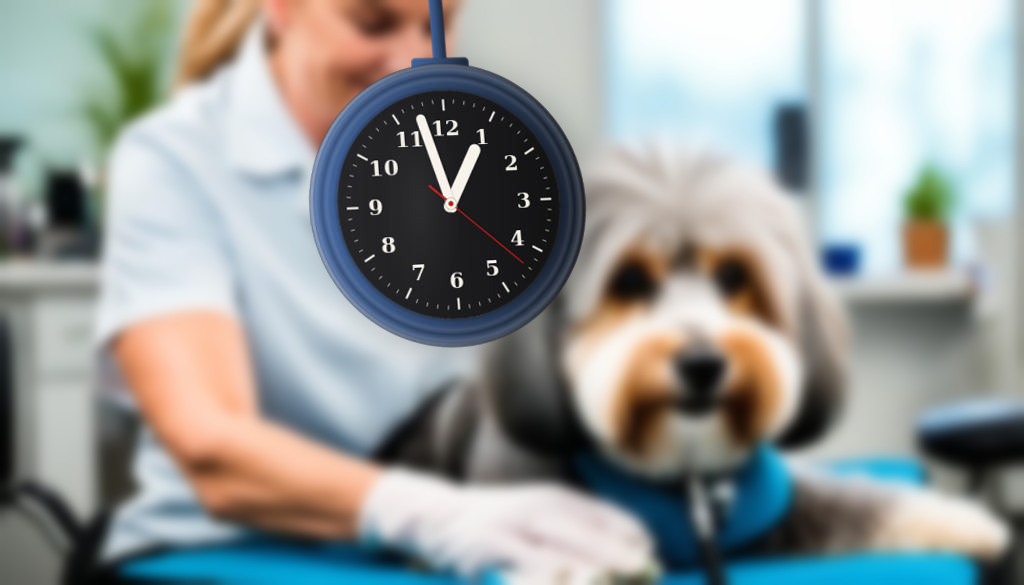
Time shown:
{"hour": 12, "minute": 57, "second": 22}
